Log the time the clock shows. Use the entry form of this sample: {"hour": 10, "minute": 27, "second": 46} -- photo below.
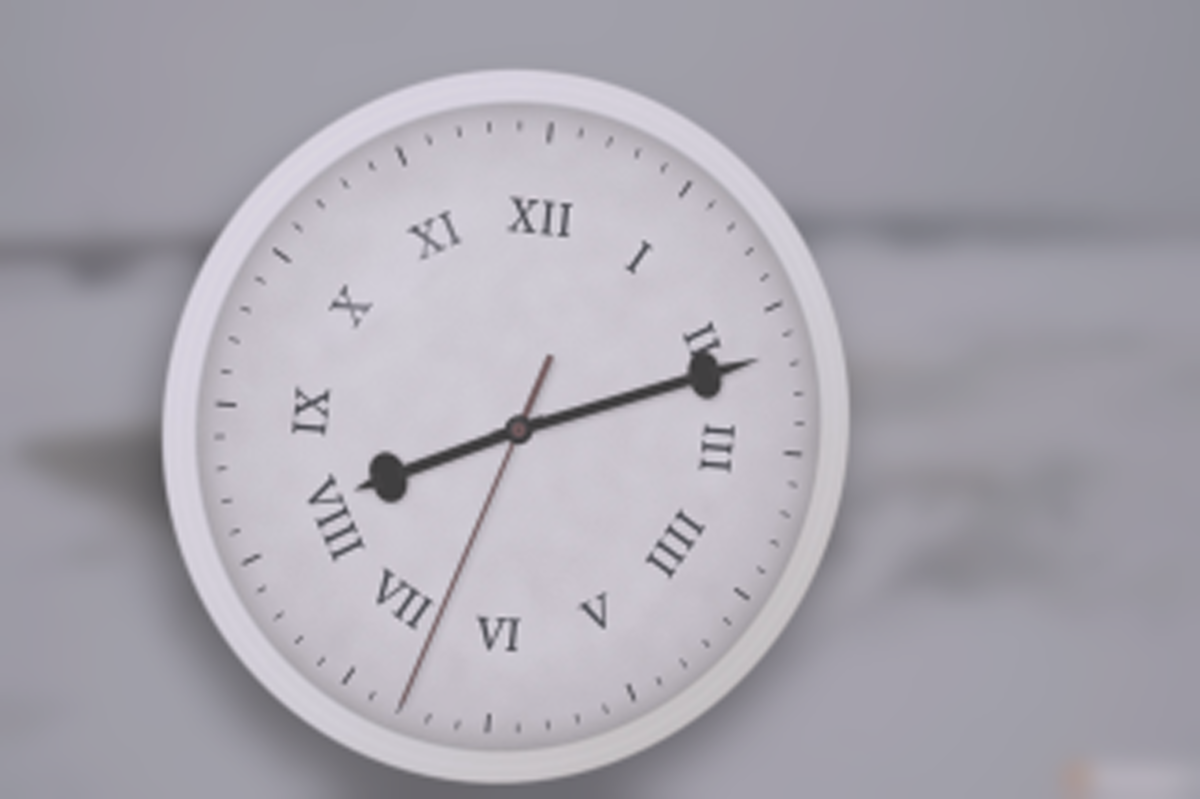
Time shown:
{"hour": 8, "minute": 11, "second": 33}
